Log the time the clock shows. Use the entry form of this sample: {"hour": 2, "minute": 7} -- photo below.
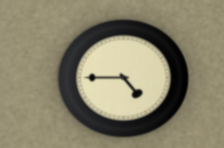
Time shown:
{"hour": 4, "minute": 45}
